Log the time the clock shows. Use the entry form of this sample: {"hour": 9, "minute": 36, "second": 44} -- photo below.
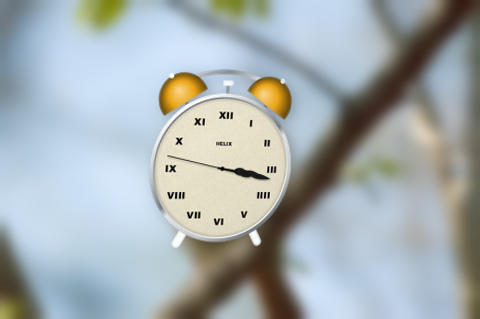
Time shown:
{"hour": 3, "minute": 16, "second": 47}
